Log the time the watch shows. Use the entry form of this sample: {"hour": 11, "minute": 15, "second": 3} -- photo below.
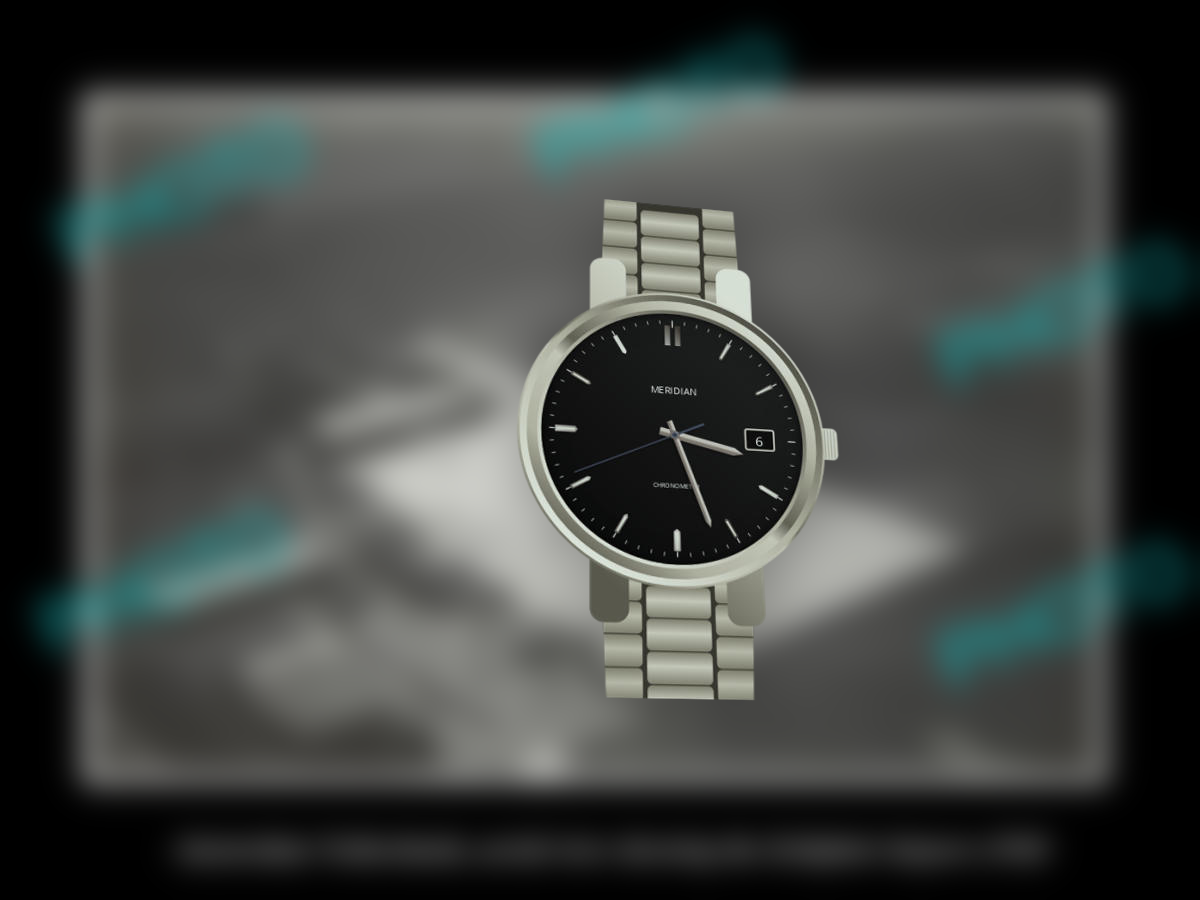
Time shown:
{"hour": 3, "minute": 26, "second": 41}
